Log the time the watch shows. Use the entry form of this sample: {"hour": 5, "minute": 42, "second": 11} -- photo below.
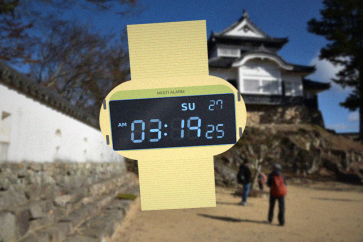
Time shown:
{"hour": 3, "minute": 19, "second": 25}
